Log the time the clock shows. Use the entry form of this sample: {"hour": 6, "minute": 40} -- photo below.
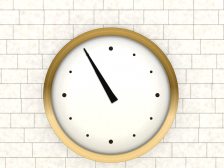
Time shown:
{"hour": 10, "minute": 55}
